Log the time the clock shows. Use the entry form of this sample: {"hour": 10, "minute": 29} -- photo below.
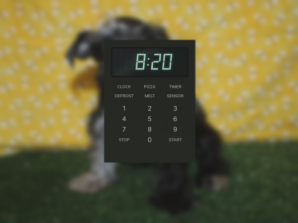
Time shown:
{"hour": 8, "minute": 20}
